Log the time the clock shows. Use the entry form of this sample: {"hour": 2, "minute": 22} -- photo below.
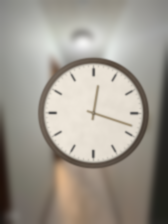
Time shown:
{"hour": 12, "minute": 18}
